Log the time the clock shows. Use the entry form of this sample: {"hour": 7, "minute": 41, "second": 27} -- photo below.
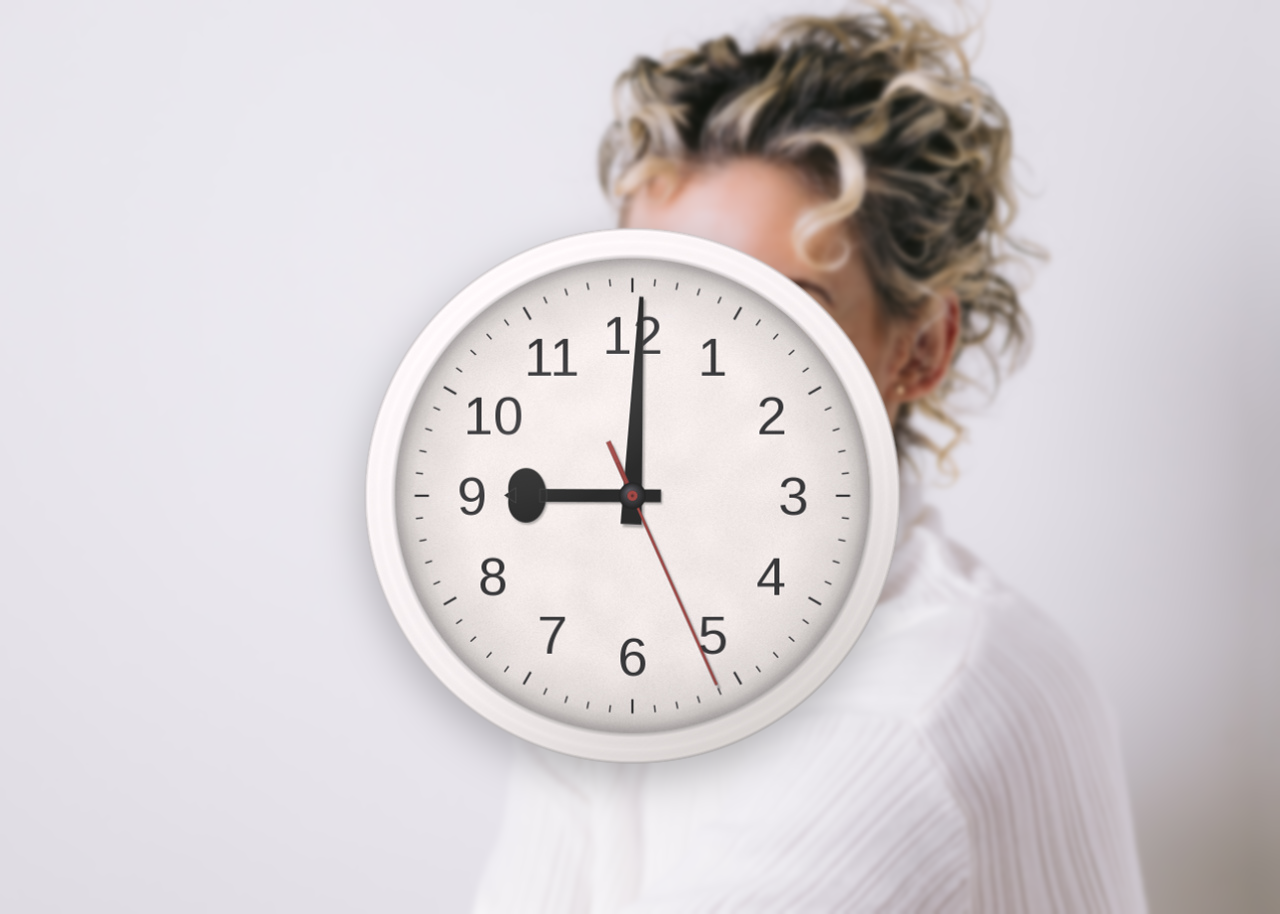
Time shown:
{"hour": 9, "minute": 0, "second": 26}
